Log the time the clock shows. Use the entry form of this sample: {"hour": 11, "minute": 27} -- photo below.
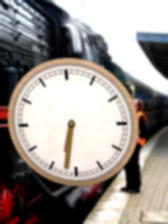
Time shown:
{"hour": 6, "minute": 32}
